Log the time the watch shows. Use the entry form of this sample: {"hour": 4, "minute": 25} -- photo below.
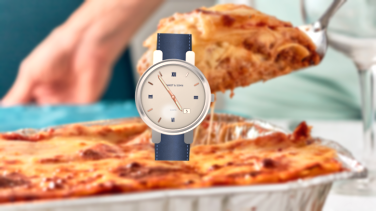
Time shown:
{"hour": 4, "minute": 54}
